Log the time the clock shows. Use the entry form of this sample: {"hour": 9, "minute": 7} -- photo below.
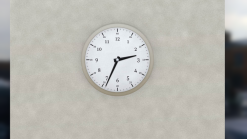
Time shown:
{"hour": 2, "minute": 34}
